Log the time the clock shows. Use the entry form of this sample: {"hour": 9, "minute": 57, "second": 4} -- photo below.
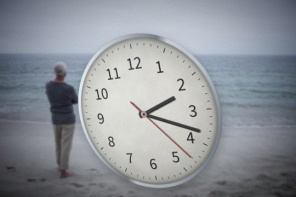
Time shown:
{"hour": 2, "minute": 18, "second": 23}
